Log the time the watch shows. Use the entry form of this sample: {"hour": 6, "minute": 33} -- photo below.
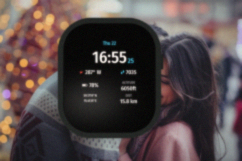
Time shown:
{"hour": 16, "minute": 55}
